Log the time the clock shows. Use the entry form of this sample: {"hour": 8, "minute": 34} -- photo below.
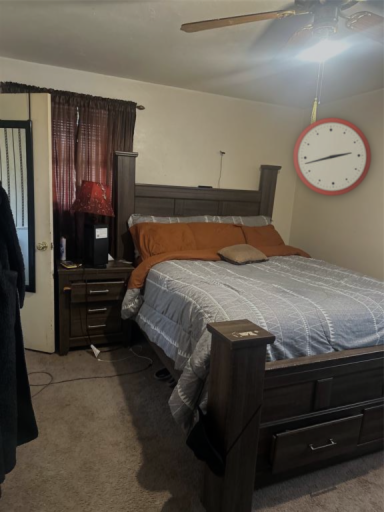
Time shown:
{"hour": 2, "minute": 43}
